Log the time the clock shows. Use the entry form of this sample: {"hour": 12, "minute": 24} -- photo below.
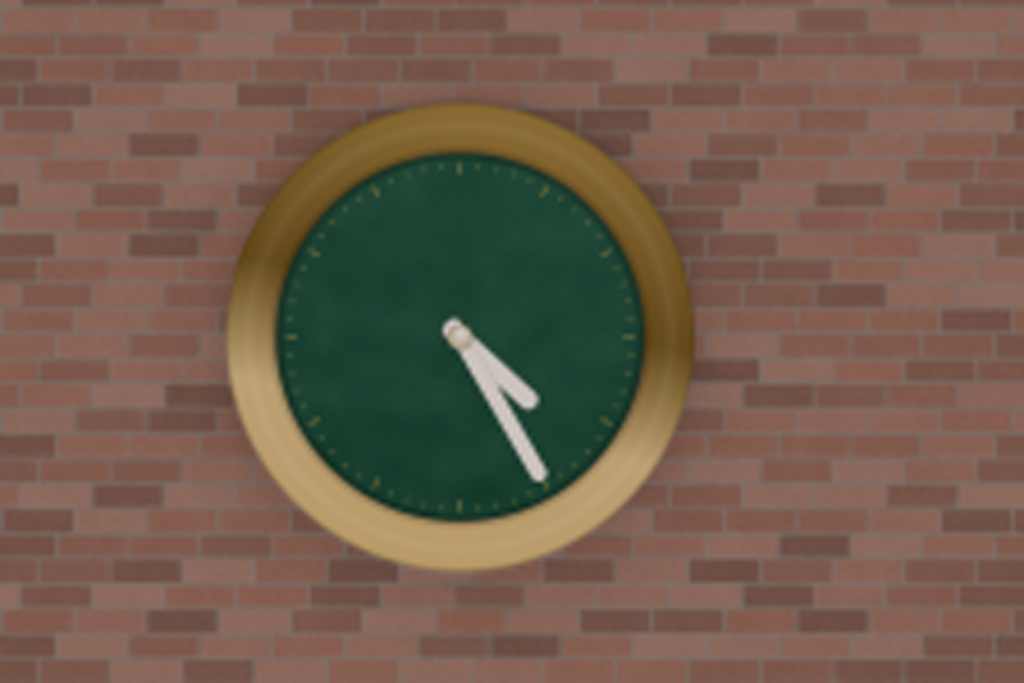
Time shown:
{"hour": 4, "minute": 25}
